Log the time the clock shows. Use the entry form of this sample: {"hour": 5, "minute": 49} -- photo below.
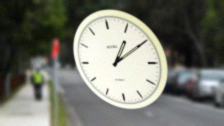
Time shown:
{"hour": 1, "minute": 10}
